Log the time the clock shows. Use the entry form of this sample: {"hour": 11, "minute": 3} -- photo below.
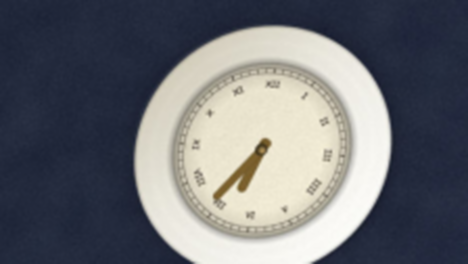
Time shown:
{"hour": 6, "minute": 36}
